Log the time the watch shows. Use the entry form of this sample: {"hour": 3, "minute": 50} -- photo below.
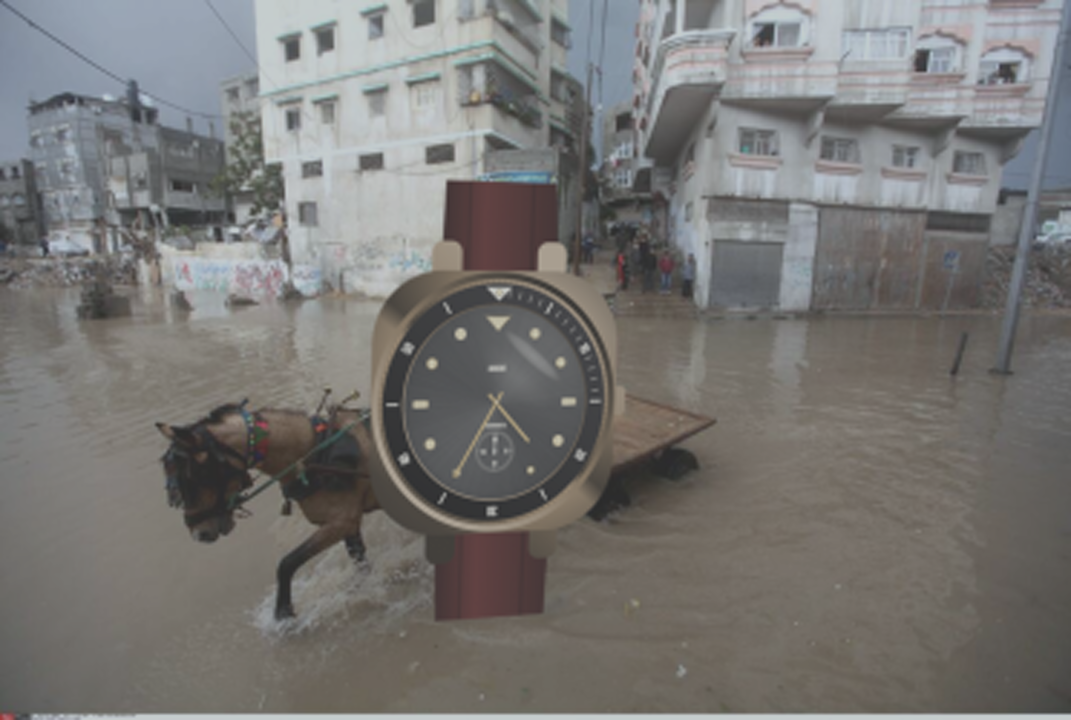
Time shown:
{"hour": 4, "minute": 35}
